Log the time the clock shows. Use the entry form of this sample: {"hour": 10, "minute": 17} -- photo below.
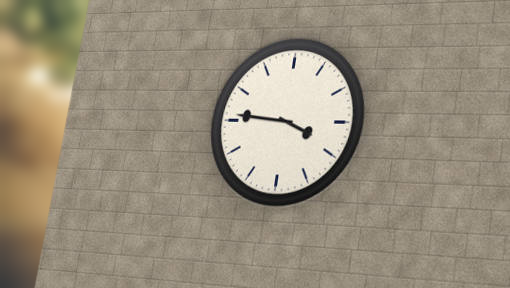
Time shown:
{"hour": 3, "minute": 46}
